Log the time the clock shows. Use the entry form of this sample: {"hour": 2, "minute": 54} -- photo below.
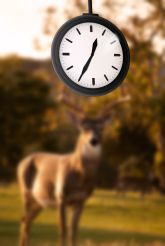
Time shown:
{"hour": 12, "minute": 35}
